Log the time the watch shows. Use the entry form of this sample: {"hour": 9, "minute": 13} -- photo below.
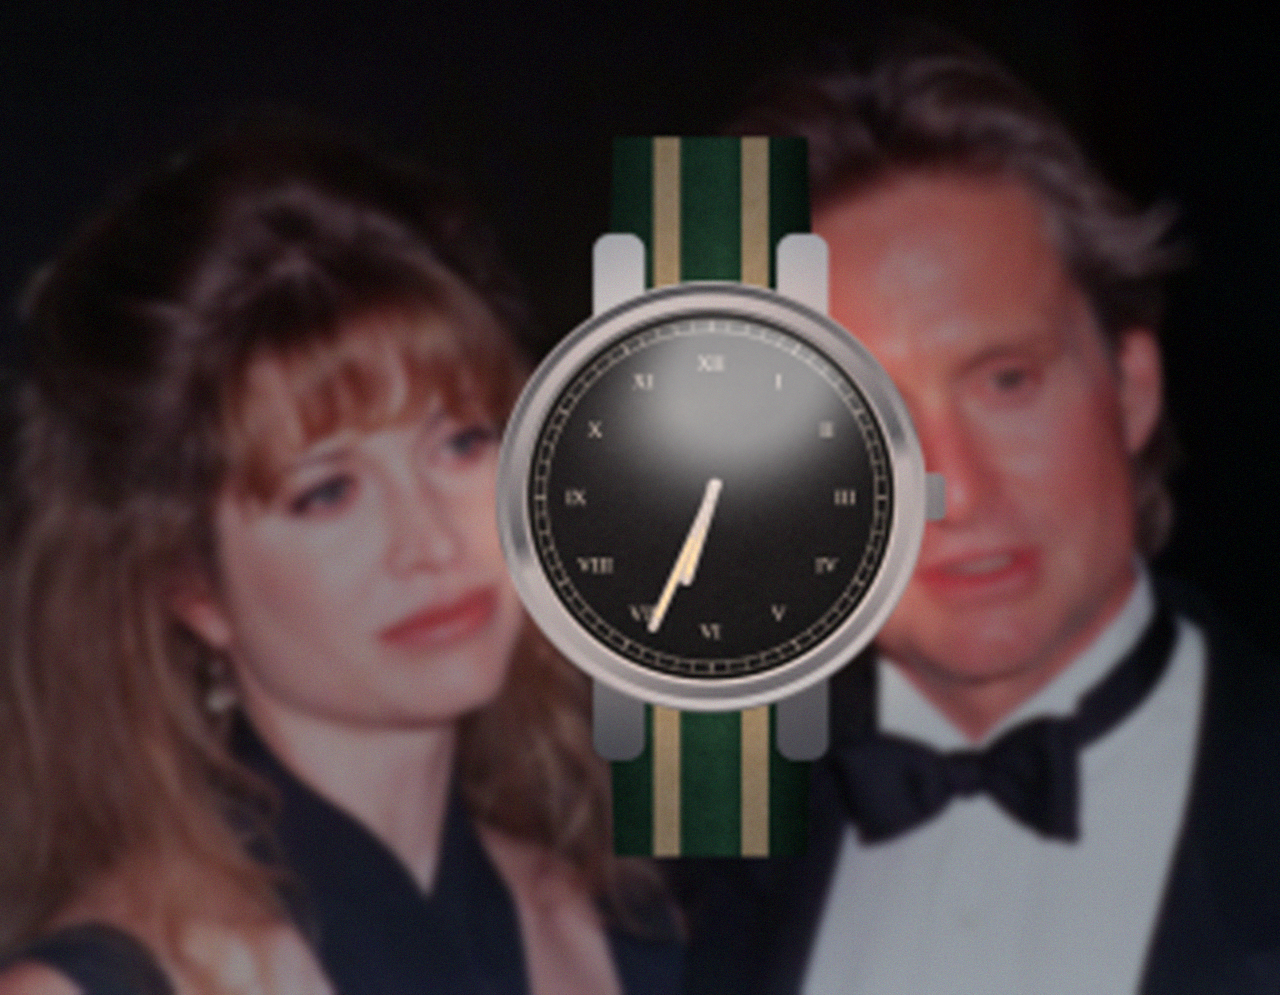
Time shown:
{"hour": 6, "minute": 34}
